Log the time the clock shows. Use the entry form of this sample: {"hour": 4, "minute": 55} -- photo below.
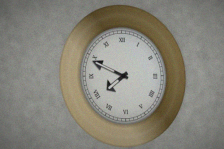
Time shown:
{"hour": 7, "minute": 49}
